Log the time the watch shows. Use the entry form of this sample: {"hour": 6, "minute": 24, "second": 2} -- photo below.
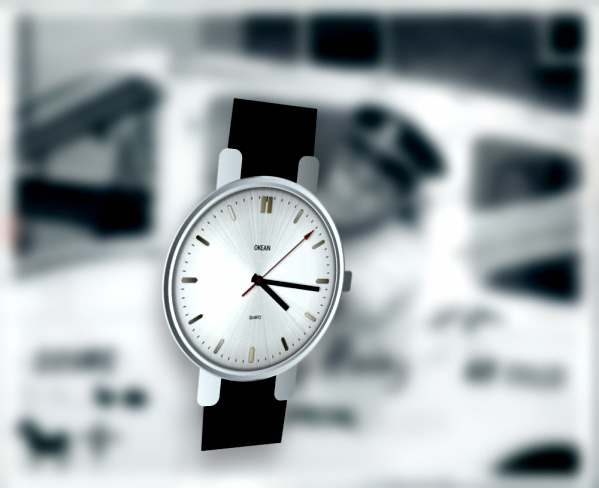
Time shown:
{"hour": 4, "minute": 16, "second": 8}
